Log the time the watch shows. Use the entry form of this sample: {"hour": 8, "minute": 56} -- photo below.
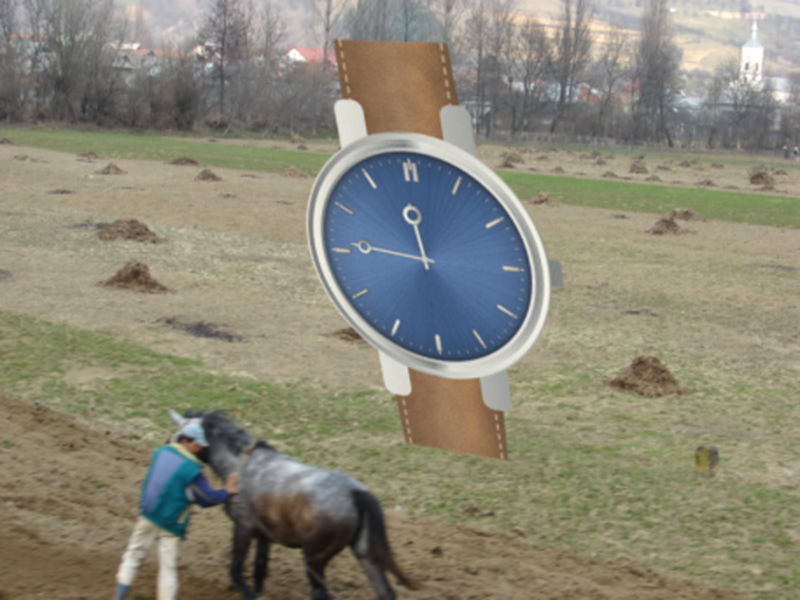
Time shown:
{"hour": 11, "minute": 46}
